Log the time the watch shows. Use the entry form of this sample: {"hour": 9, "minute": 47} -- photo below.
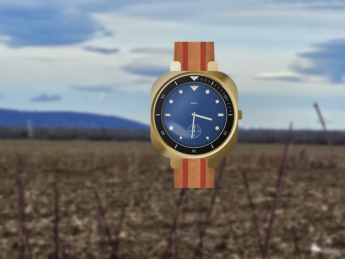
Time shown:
{"hour": 3, "minute": 31}
